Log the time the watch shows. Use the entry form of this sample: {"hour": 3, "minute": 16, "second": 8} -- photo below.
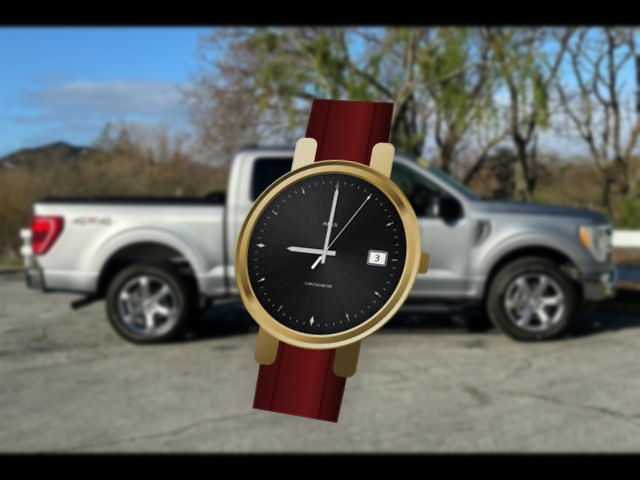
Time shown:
{"hour": 9, "minute": 0, "second": 5}
